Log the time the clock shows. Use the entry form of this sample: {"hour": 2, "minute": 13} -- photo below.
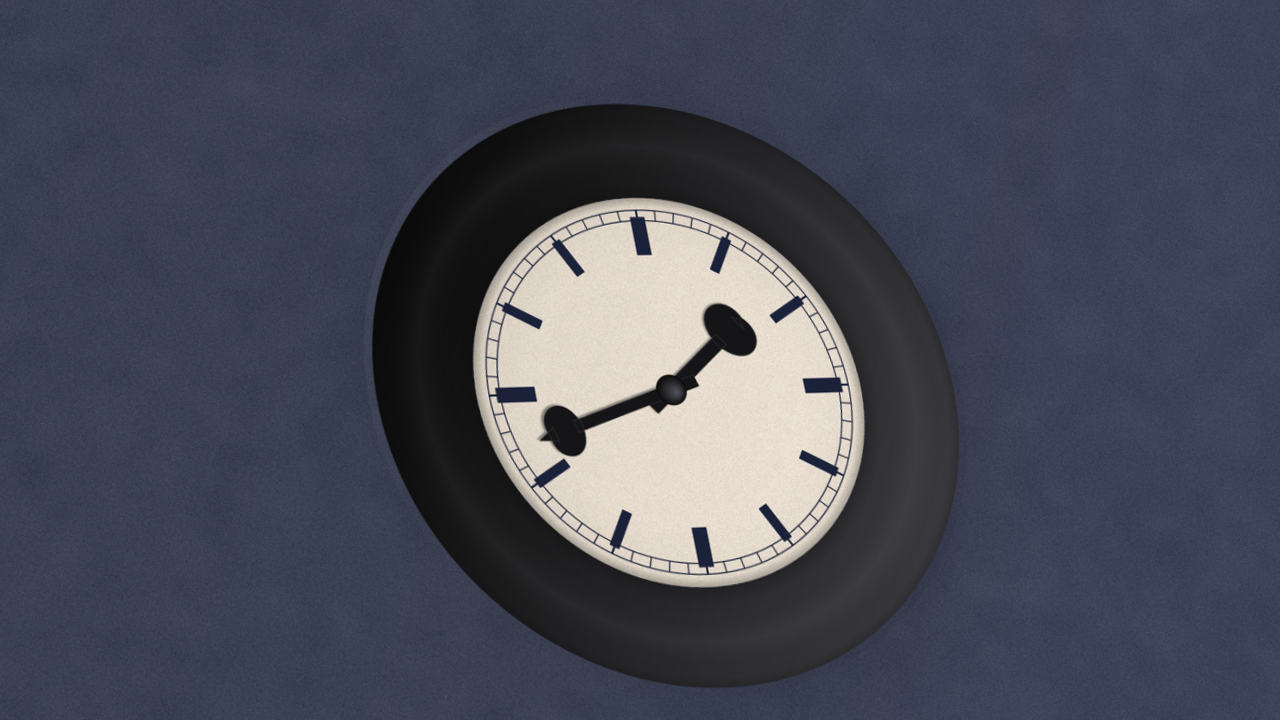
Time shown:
{"hour": 1, "minute": 42}
